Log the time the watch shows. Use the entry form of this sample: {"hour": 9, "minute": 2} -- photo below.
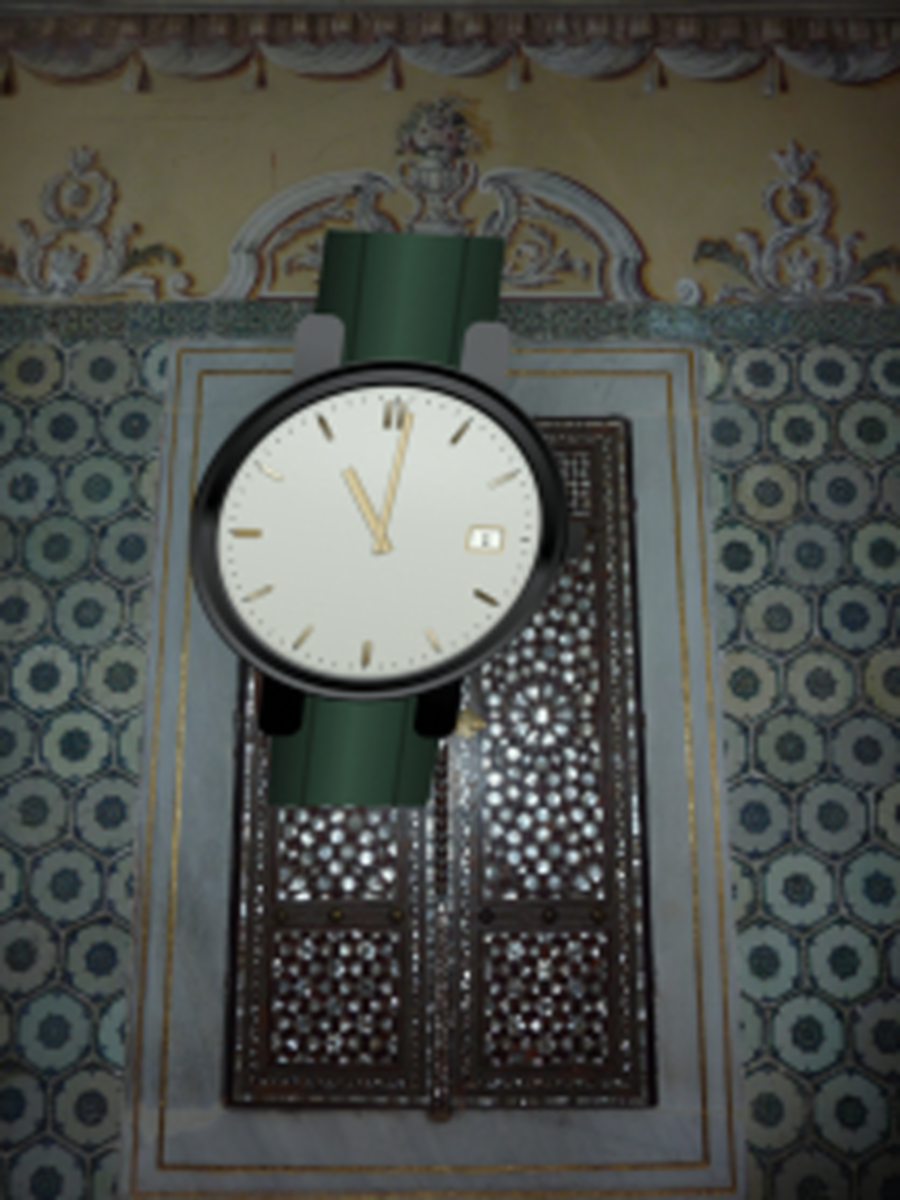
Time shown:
{"hour": 11, "minute": 1}
